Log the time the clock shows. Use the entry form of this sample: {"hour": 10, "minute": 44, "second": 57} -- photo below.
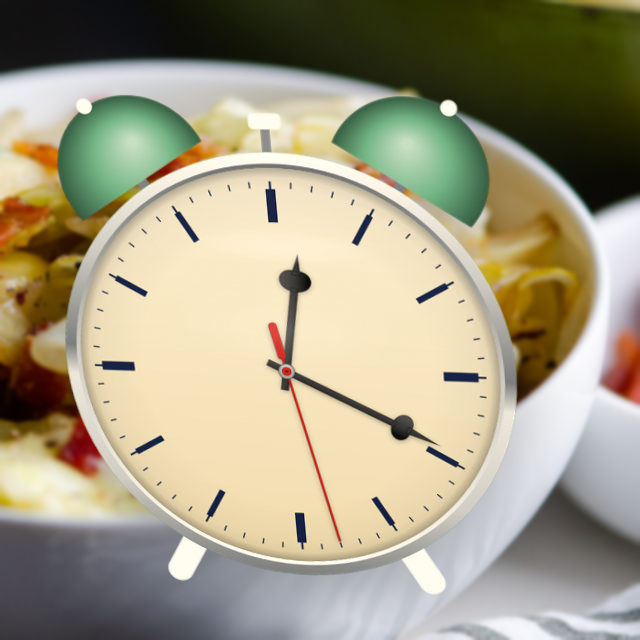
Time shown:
{"hour": 12, "minute": 19, "second": 28}
